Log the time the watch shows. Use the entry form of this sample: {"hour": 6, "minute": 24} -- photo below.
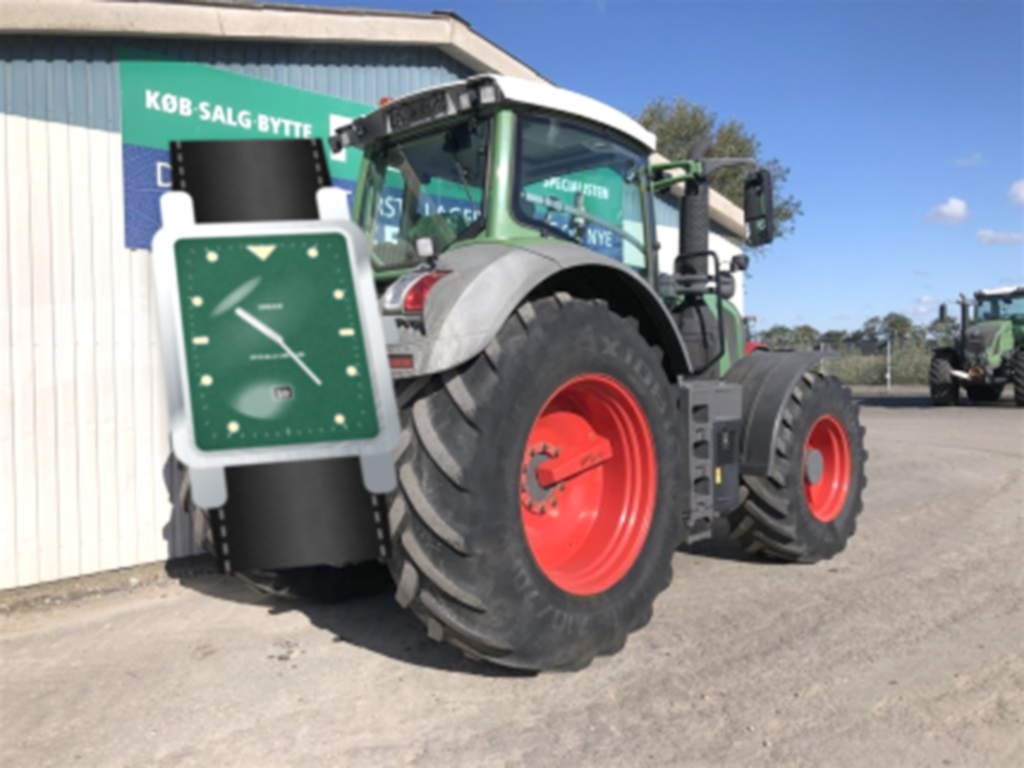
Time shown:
{"hour": 10, "minute": 24}
